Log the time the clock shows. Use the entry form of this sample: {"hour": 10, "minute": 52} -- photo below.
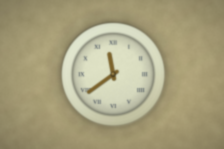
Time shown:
{"hour": 11, "minute": 39}
